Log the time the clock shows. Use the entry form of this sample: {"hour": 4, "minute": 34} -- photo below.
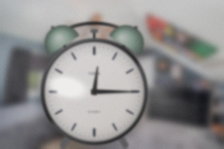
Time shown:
{"hour": 12, "minute": 15}
